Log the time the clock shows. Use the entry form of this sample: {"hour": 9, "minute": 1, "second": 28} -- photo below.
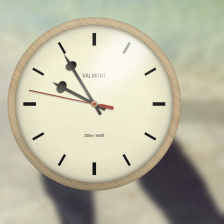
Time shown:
{"hour": 9, "minute": 54, "second": 47}
